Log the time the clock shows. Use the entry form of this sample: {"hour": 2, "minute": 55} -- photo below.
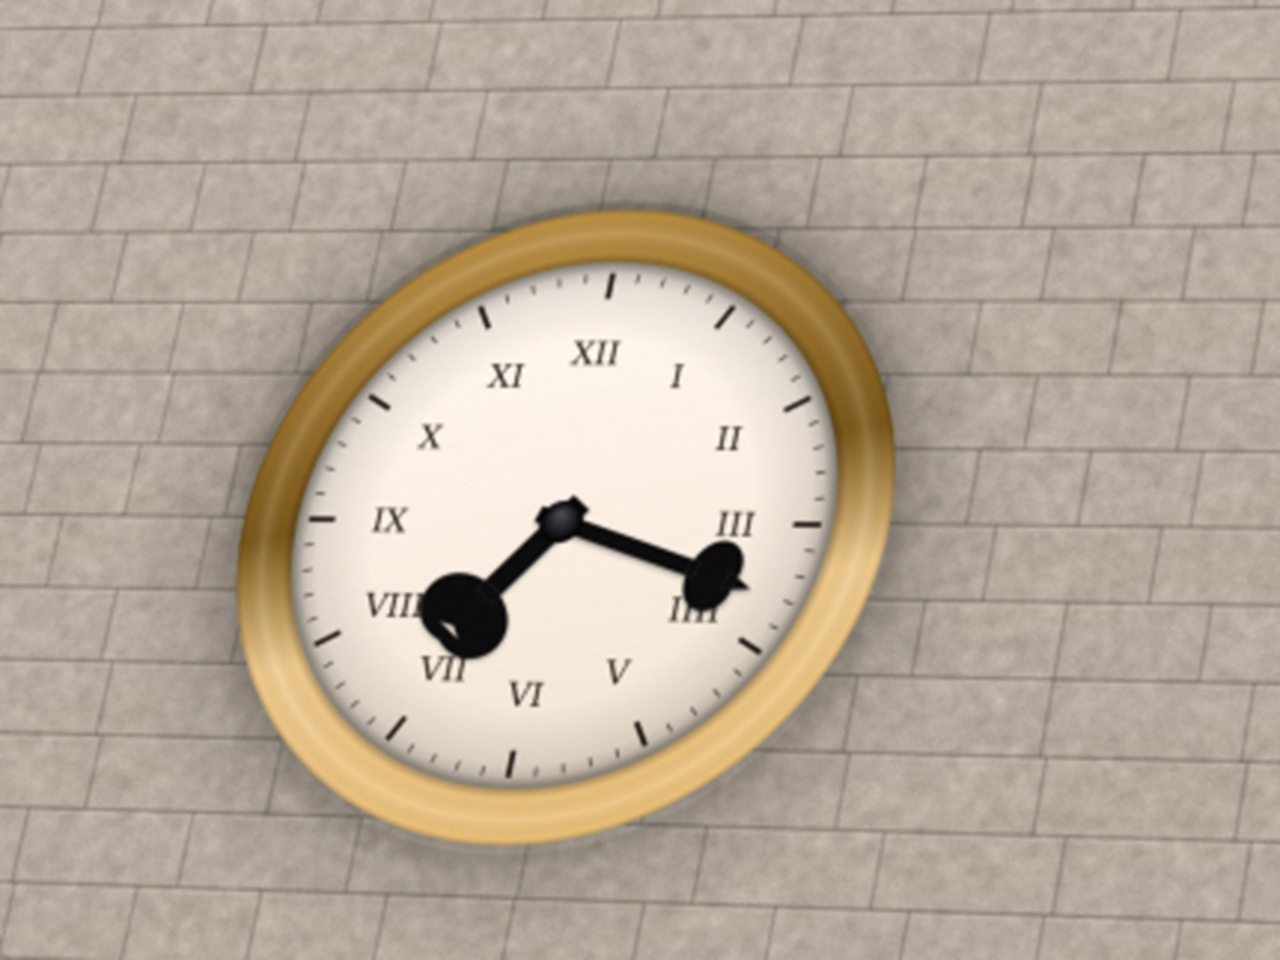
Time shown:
{"hour": 7, "minute": 18}
